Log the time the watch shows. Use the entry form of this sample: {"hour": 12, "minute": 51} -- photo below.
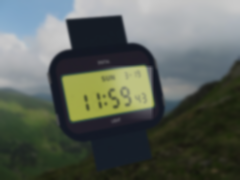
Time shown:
{"hour": 11, "minute": 59}
